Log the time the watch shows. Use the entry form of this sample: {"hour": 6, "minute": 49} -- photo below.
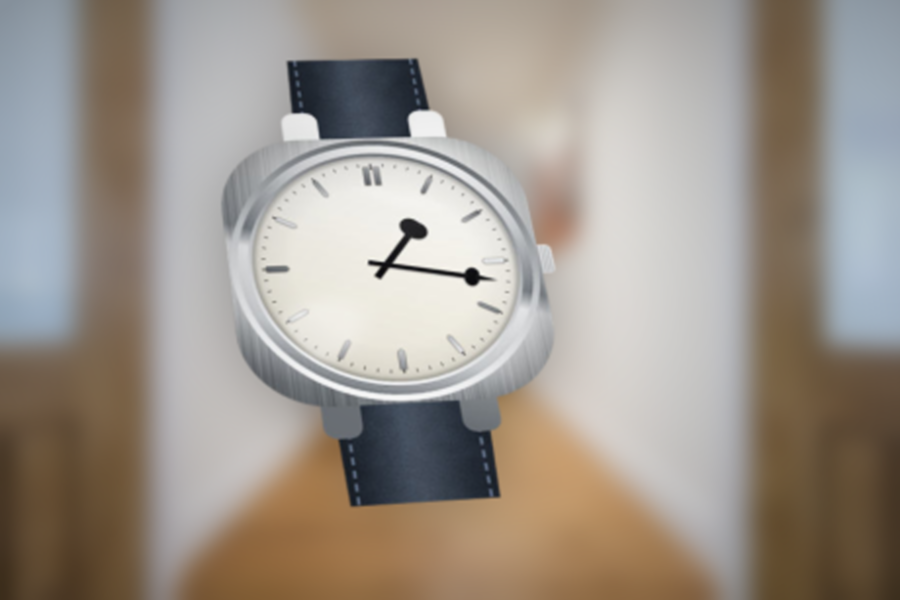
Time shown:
{"hour": 1, "minute": 17}
